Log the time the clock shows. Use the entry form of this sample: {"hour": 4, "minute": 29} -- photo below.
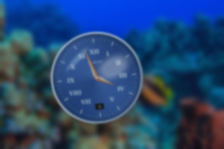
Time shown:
{"hour": 3, "minute": 57}
